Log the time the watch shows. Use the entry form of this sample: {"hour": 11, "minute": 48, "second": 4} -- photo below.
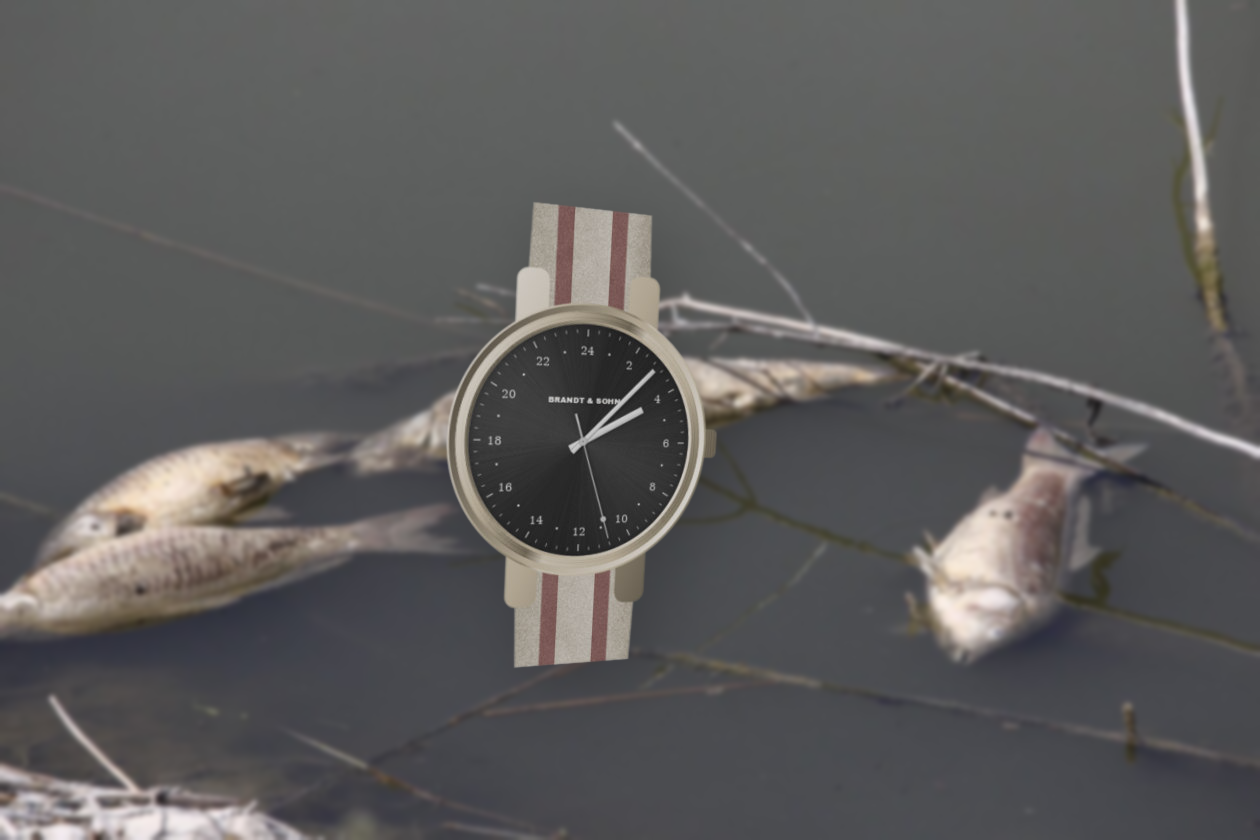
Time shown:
{"hour": 4, "minute": 7, "second": 27}
